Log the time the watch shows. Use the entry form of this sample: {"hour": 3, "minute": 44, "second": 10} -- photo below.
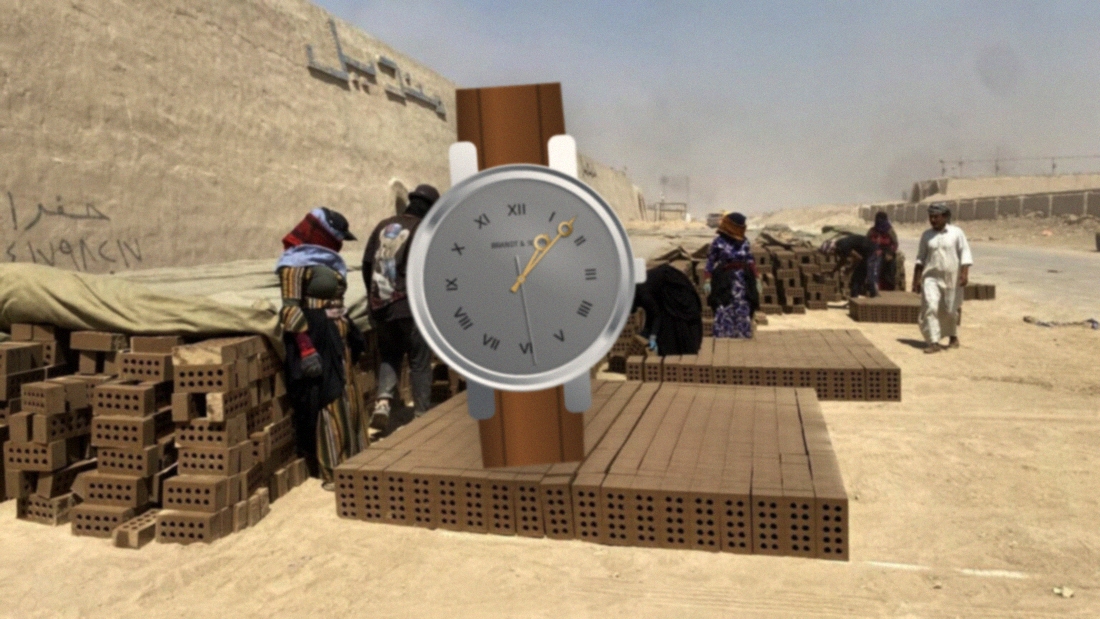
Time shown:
{"hour": 1, "minute": 7, "second": 29}
